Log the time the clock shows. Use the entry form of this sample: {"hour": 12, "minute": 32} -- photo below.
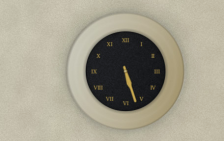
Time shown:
{"hour": 5, "minute": 27}
